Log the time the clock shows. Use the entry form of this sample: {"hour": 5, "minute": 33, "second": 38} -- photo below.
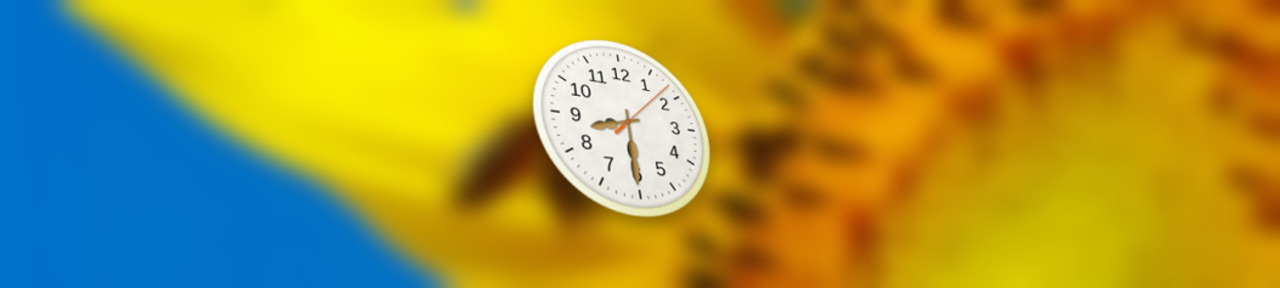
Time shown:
{"hour": 8, "minute": 30, "second": 8}
